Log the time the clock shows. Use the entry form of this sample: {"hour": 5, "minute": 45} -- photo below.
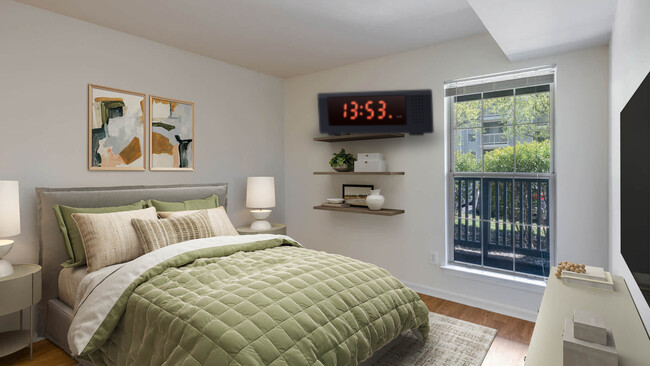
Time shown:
{"hour": 13, "minute": 53}
